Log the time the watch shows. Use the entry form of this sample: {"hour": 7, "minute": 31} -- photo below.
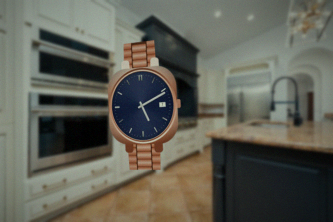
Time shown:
{"hour": 5, "minute": 11}
